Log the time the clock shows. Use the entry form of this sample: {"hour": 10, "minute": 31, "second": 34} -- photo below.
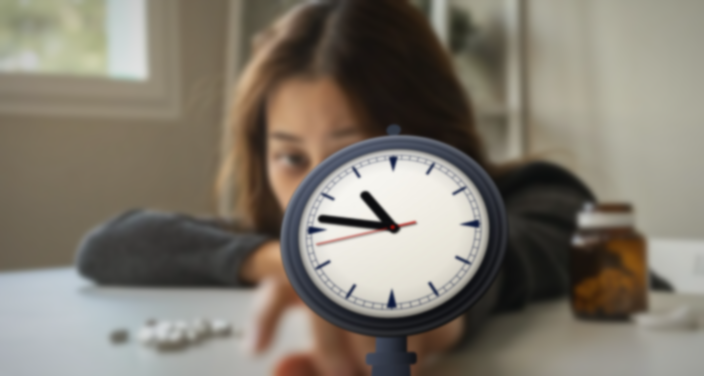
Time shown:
{"hour": 10, "minute": 46, "second": 43}
